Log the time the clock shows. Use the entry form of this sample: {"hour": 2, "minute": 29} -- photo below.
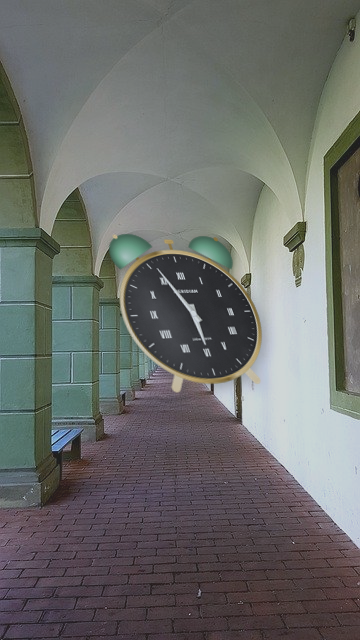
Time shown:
{"hour": 5, "minute": 56}
